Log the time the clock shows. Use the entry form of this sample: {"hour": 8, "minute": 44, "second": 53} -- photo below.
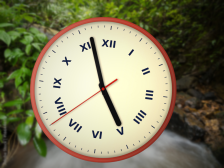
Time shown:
{"hour": 4, "minute": 56, "second": 38}
